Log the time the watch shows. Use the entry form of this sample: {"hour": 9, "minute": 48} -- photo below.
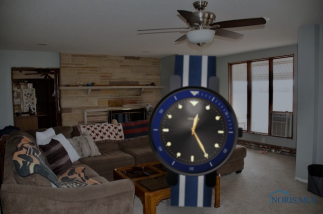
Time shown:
{"hour": 12, "minute": 25}
